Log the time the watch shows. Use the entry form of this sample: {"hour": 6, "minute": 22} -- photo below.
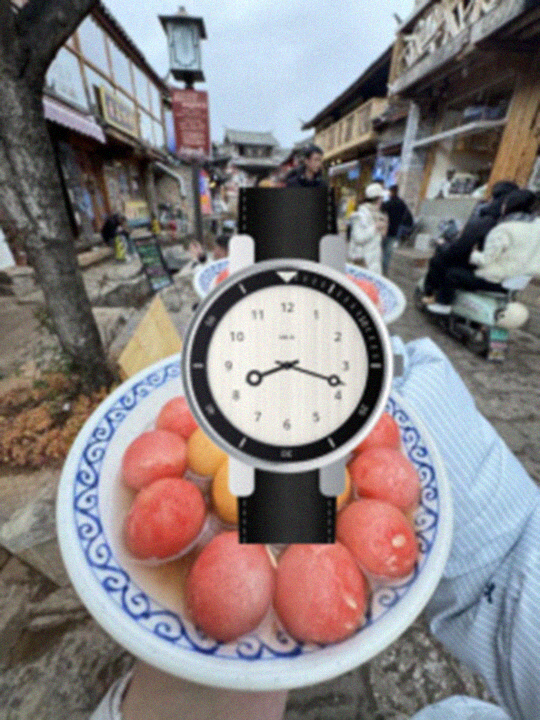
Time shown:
{"hour": 8, "minute": 18}
